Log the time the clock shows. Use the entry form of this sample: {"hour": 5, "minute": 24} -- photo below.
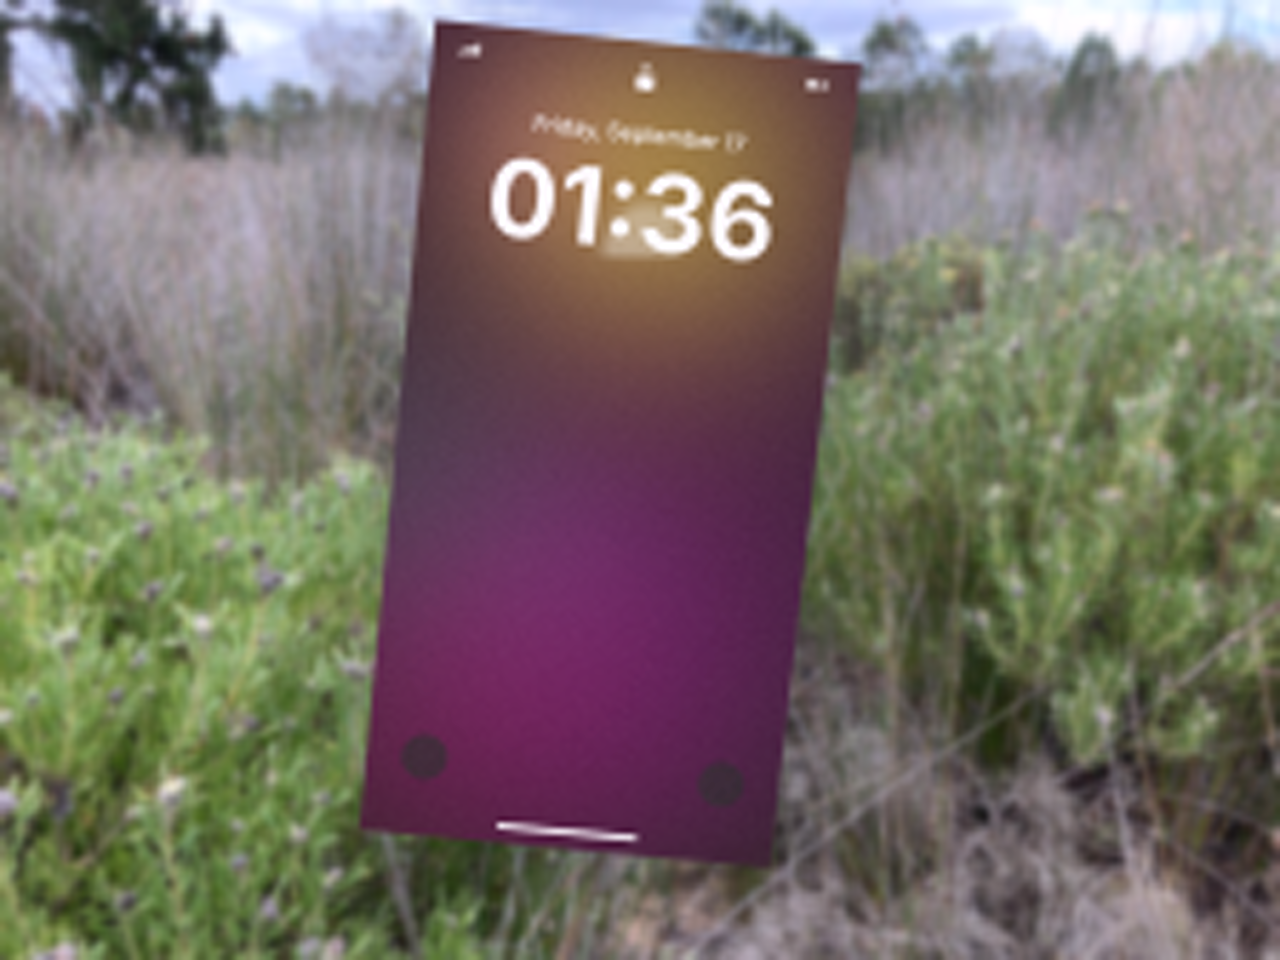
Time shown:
{"hour": 1, "minute": 36}
